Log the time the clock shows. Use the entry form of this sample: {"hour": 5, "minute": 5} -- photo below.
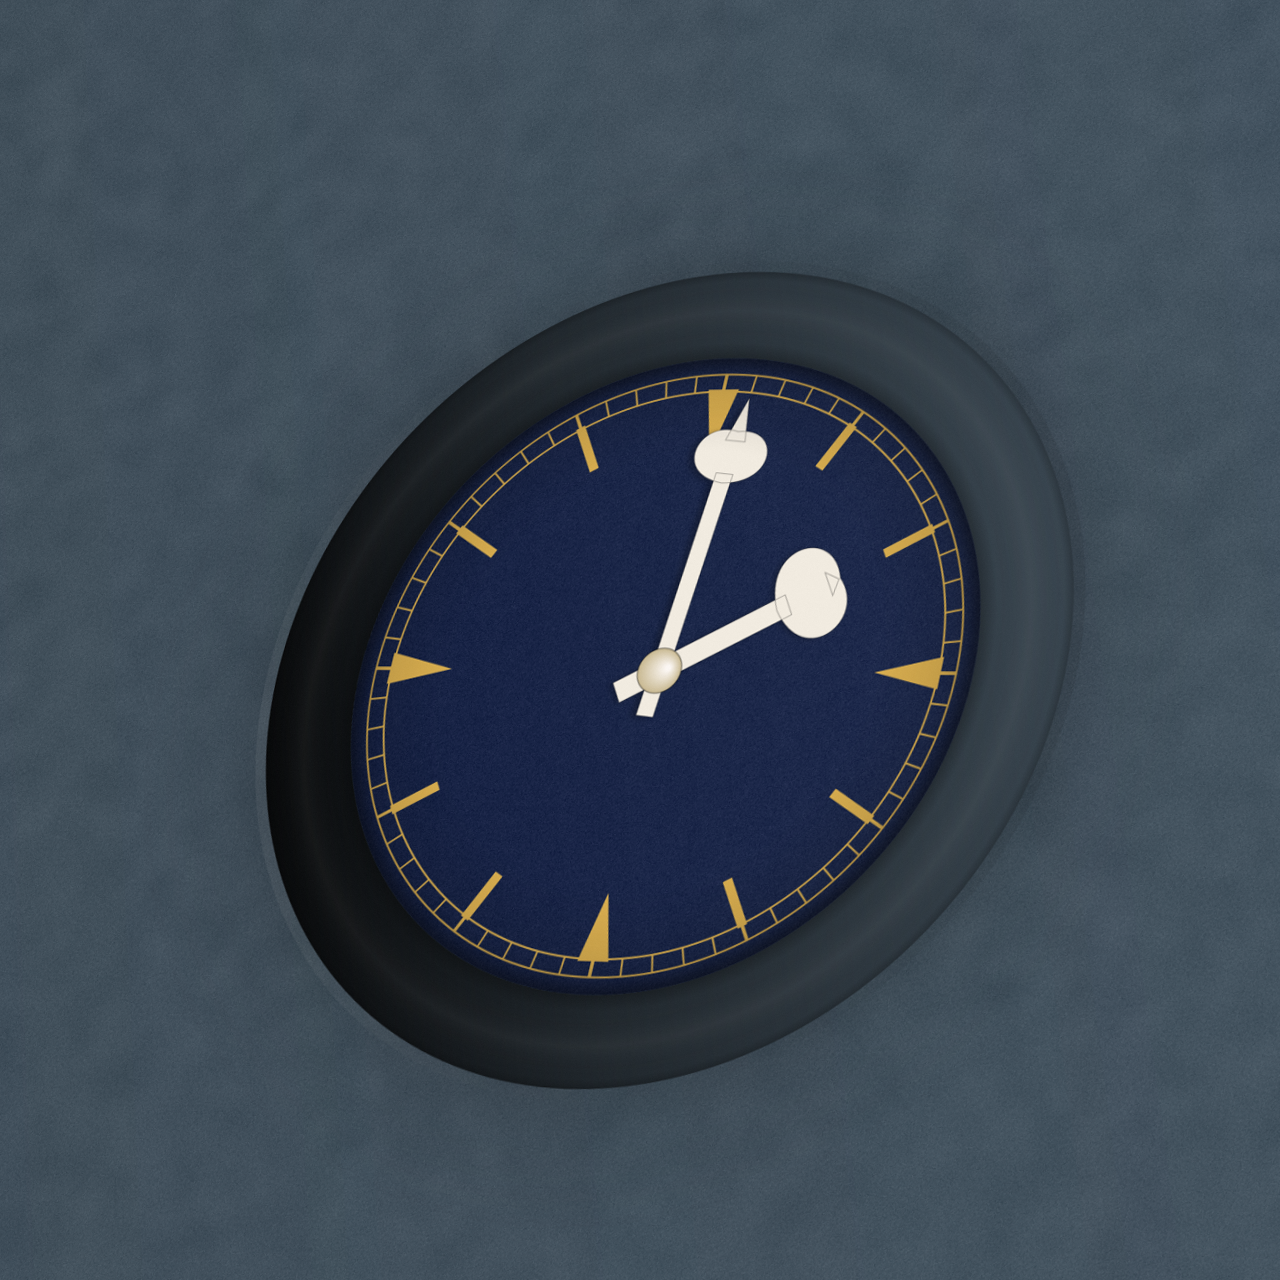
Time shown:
{"hour": 2, "minute": 1}
